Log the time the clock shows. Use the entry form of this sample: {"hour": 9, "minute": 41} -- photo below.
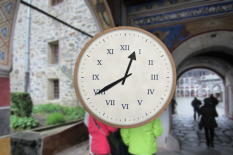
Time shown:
{"hour": 12, "minute": 40}
